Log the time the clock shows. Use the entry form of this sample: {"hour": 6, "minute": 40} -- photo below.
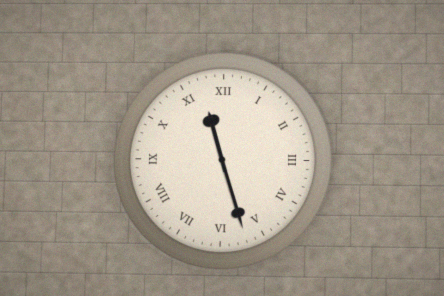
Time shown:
{"hour": 11, "minute": 27}
